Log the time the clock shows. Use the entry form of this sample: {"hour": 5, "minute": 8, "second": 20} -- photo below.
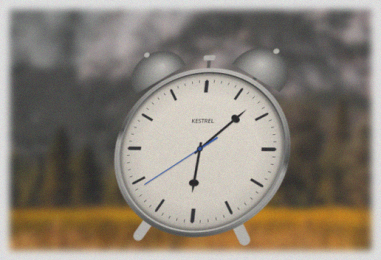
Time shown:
{"hour": 6, "minute": 7, "second": 39}
